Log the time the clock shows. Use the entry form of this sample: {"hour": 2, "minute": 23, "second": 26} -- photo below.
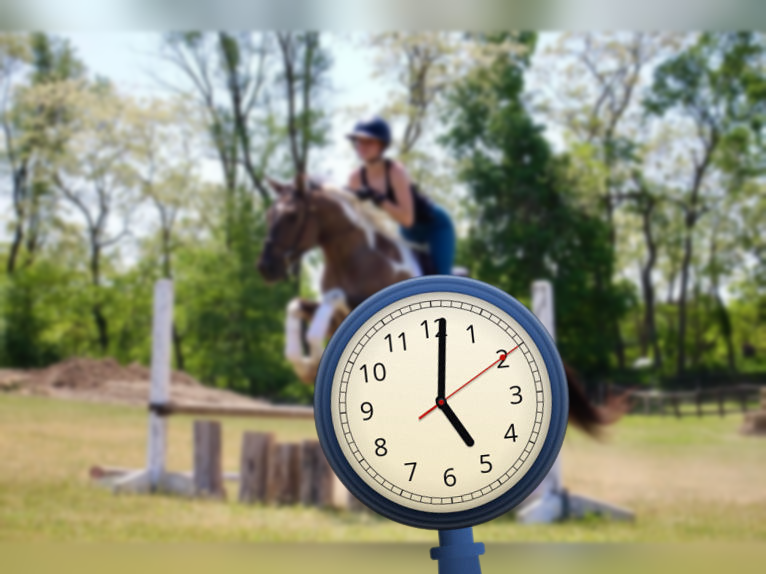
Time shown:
{"hour": 5, "minute": 1, "second": 10}
